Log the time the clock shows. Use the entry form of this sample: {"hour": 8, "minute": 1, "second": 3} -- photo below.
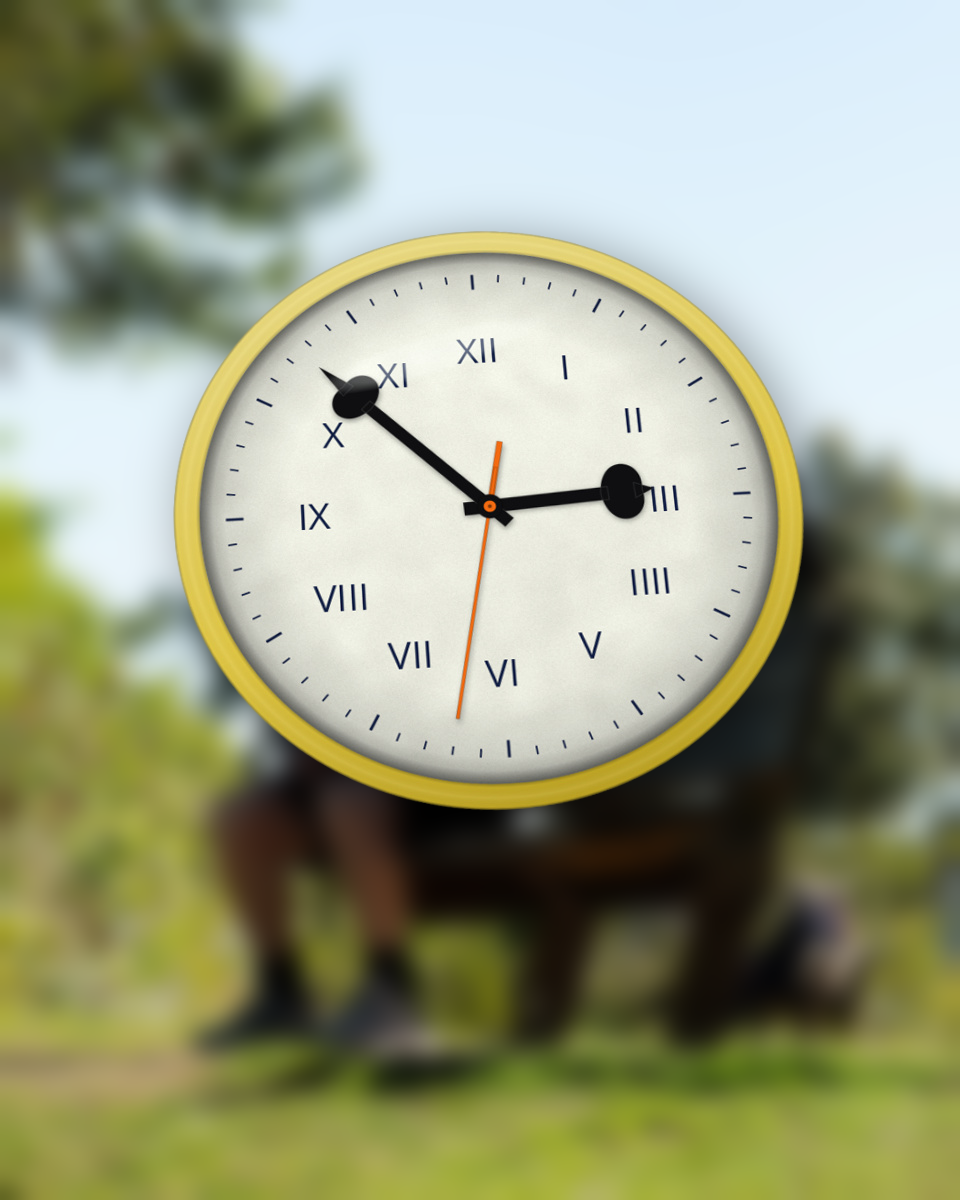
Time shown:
{"hour": 2, "minute": 52, "second": 32}
